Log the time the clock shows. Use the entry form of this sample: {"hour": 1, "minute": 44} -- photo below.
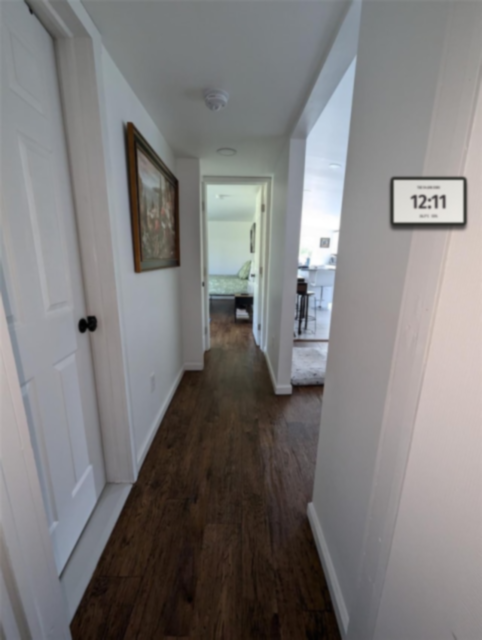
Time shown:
{"hour": 12, "minute": 11}
